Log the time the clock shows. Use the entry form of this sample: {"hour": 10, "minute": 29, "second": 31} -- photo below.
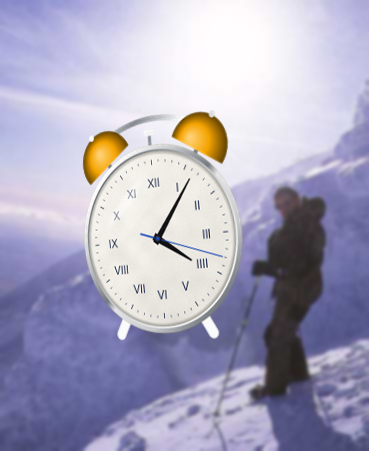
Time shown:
{"hour": 4, "minute": 6, "second": 18}
